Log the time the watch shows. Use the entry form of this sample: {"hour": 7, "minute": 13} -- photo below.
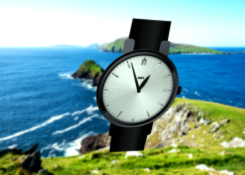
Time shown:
{"hour": 12, "minute": 56}
